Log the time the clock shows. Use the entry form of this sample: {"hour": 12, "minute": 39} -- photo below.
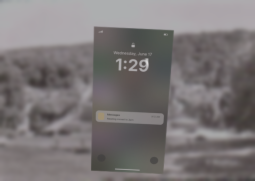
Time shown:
{"hour": 1, "minute": 29}
